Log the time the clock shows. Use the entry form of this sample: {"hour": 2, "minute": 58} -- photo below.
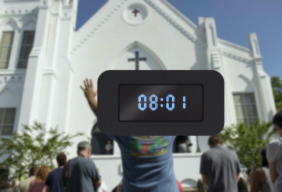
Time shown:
{"hour": 8, "minute": 1}
